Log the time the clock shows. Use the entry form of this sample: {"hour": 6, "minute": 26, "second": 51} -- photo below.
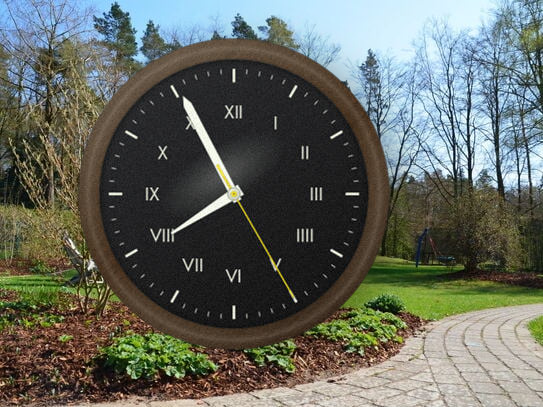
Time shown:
{"hour": 7, "minute": 55, "second": 25}
